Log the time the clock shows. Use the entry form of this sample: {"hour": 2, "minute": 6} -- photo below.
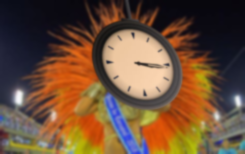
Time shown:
{"hour": 3, "minute": 16}
